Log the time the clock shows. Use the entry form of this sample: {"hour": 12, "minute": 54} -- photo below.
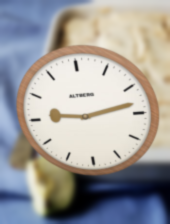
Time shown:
{"hour": 9, "minute": 13}
